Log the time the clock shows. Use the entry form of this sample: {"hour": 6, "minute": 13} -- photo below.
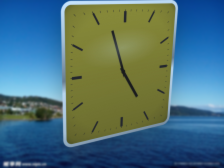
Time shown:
{"hour": 4, "minute": 57}
